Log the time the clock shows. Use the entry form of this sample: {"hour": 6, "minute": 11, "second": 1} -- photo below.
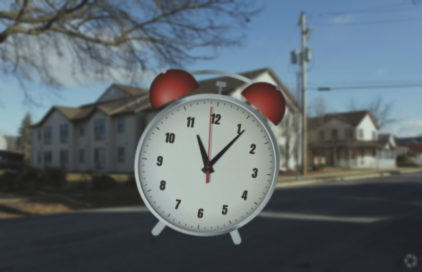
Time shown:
{"hour": 11, "minute": 5, "second": 59}
